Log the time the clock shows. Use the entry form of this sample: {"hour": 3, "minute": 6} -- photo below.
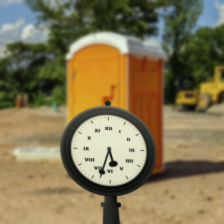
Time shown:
{"hour": 5, "minute": 33}
